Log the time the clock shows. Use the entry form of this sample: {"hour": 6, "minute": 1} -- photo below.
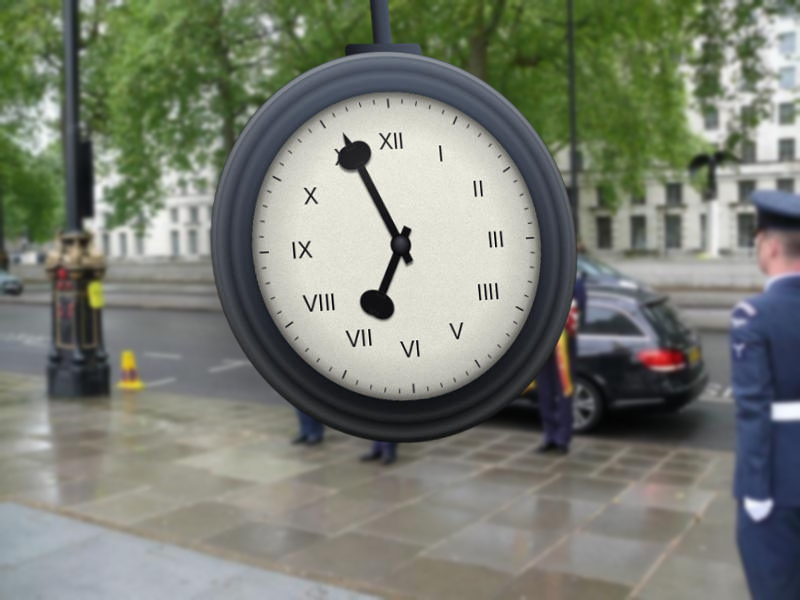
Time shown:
{"hour": 6, "minute": 56}
